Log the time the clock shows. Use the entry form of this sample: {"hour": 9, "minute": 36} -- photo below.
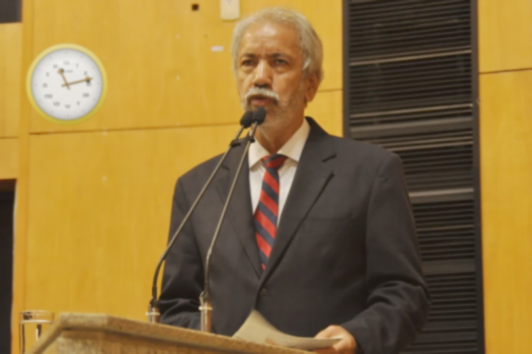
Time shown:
{"hour": 11, "minute": 13}
